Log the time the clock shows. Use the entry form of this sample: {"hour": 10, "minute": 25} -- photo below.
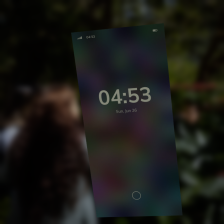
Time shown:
{"hour": 4, "minute": 53}
